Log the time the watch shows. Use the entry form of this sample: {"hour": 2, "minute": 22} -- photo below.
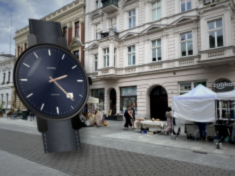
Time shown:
{"hour": 2, "minute": 23}
